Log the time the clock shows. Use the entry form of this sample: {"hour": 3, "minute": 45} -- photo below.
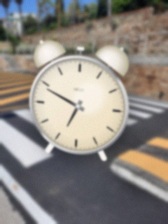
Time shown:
{"hour": 6, "minute": 49}
